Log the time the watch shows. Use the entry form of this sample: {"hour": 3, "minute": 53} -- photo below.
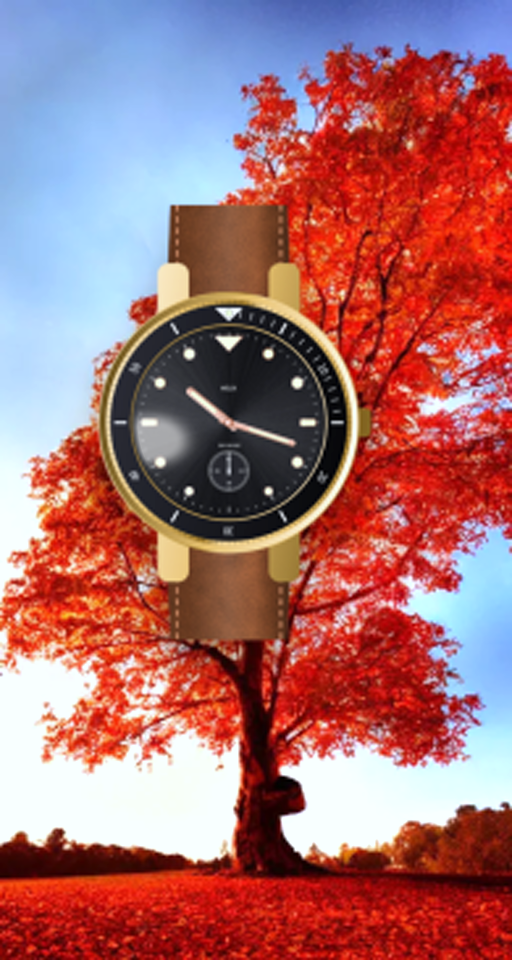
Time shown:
{"hour": 10, "minute": 18}
